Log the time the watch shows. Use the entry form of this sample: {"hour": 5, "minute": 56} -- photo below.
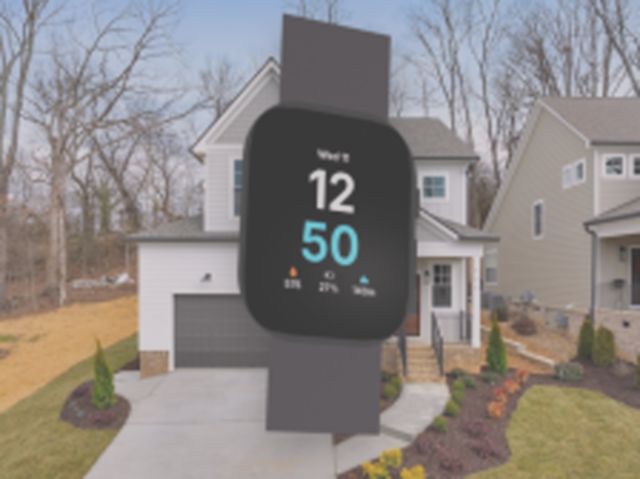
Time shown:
{"hour": 12, "minute": 50}
